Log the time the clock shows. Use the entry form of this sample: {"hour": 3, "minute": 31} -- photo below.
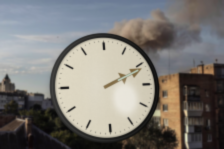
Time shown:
{"hour": 2, "minute": 11}
